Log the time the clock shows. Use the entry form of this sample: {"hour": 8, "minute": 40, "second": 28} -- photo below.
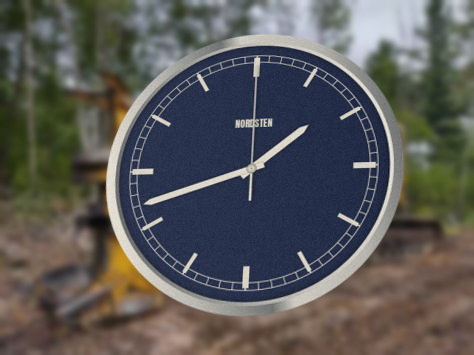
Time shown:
{"hour": 1, "minute": 42, "second": 0}
